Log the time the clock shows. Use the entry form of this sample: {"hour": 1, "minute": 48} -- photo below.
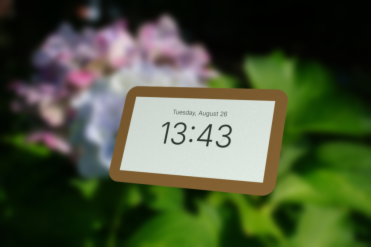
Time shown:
{"hour": 13, "minute": 43}
